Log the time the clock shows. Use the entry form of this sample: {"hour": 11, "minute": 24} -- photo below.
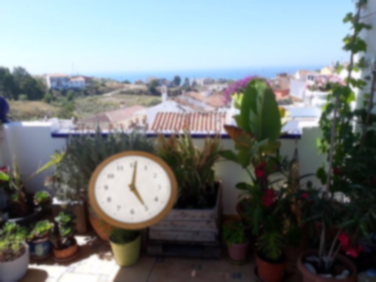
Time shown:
{"hour": 5, "minute": 1}
